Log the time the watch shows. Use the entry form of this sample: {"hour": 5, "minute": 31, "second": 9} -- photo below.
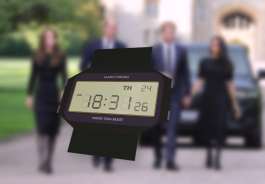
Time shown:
{"hour": 18, "minute": 31, "second": 26}
